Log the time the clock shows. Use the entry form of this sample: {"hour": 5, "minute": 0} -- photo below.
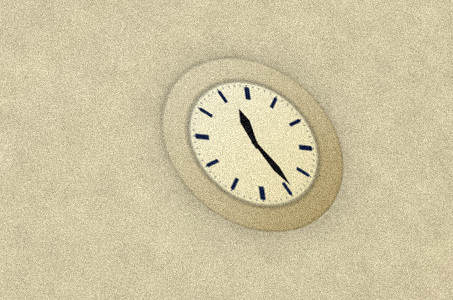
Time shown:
{"hour": 11, "minute": 24}
